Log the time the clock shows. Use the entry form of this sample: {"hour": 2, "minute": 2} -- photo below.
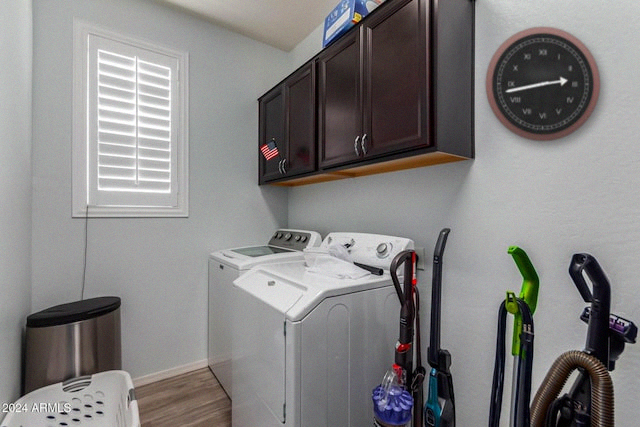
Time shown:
{"hour": 2, "minute": 43}
